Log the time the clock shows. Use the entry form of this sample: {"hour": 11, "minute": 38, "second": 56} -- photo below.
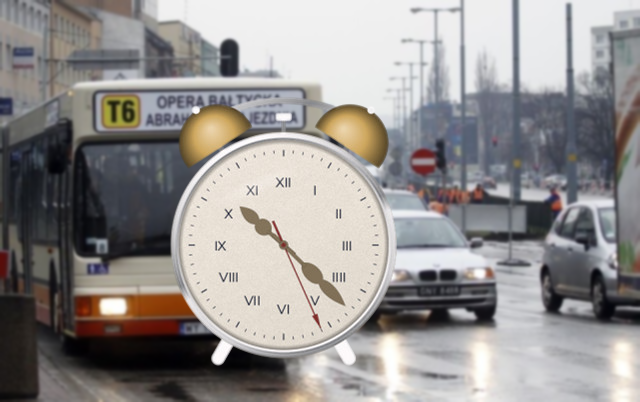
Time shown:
{"hour": 10, "minute": 22, "second": 26}
